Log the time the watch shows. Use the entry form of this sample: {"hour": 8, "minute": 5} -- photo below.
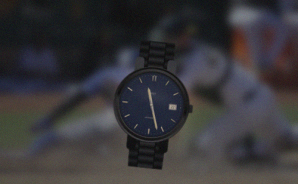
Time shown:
{"hour": 11, "minute": 27}
